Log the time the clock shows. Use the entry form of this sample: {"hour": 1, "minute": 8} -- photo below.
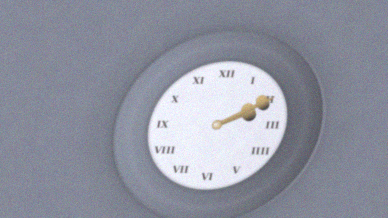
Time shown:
{"hour": 2, "minute": 10}
